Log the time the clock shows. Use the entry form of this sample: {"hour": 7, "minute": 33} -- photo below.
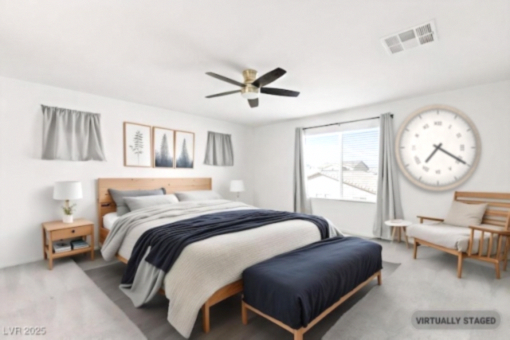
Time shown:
{"hour": 7, "minute": 20}
